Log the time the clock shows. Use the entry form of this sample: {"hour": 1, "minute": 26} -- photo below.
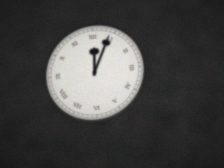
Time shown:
{"hour": 12, "minute": 4}
